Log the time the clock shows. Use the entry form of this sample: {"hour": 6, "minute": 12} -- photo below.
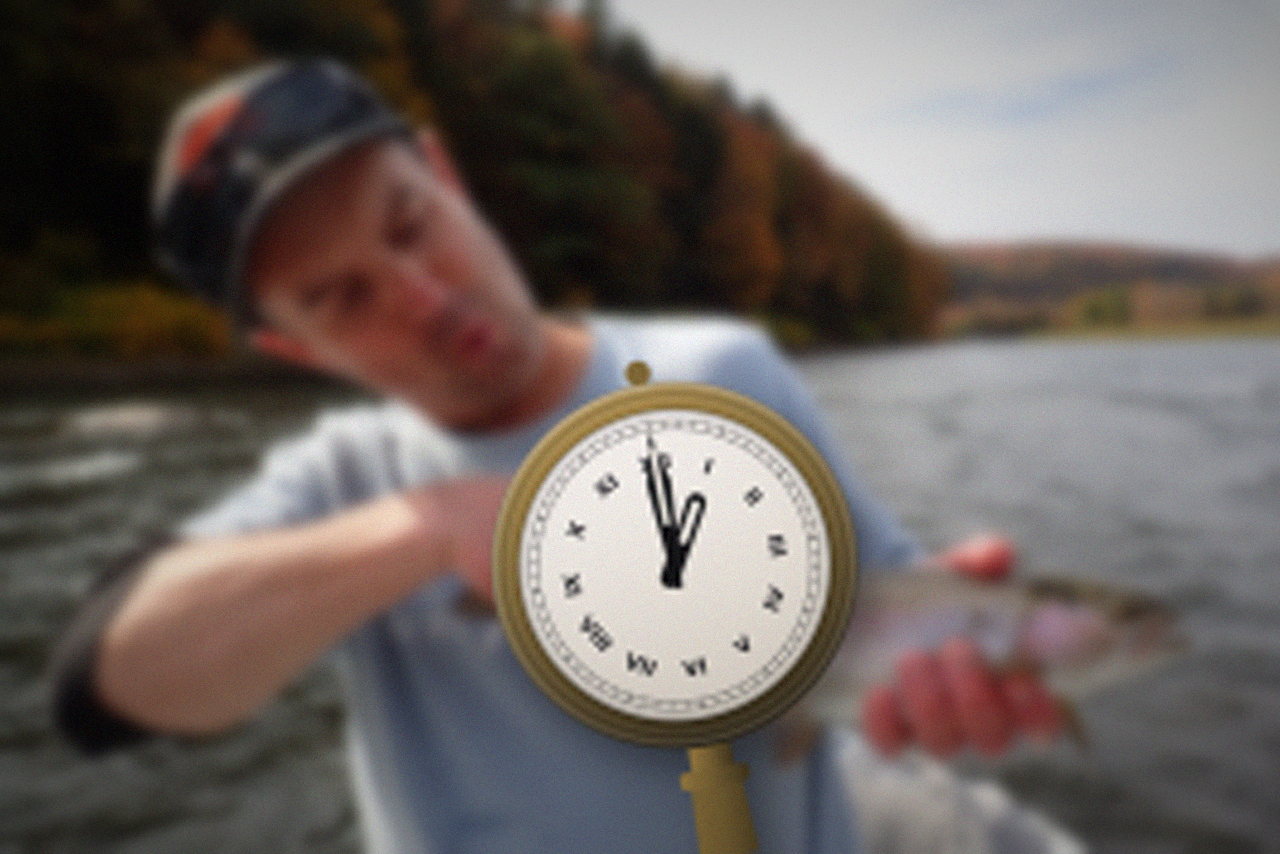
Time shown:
{"hour": 1, "minute": 0}
